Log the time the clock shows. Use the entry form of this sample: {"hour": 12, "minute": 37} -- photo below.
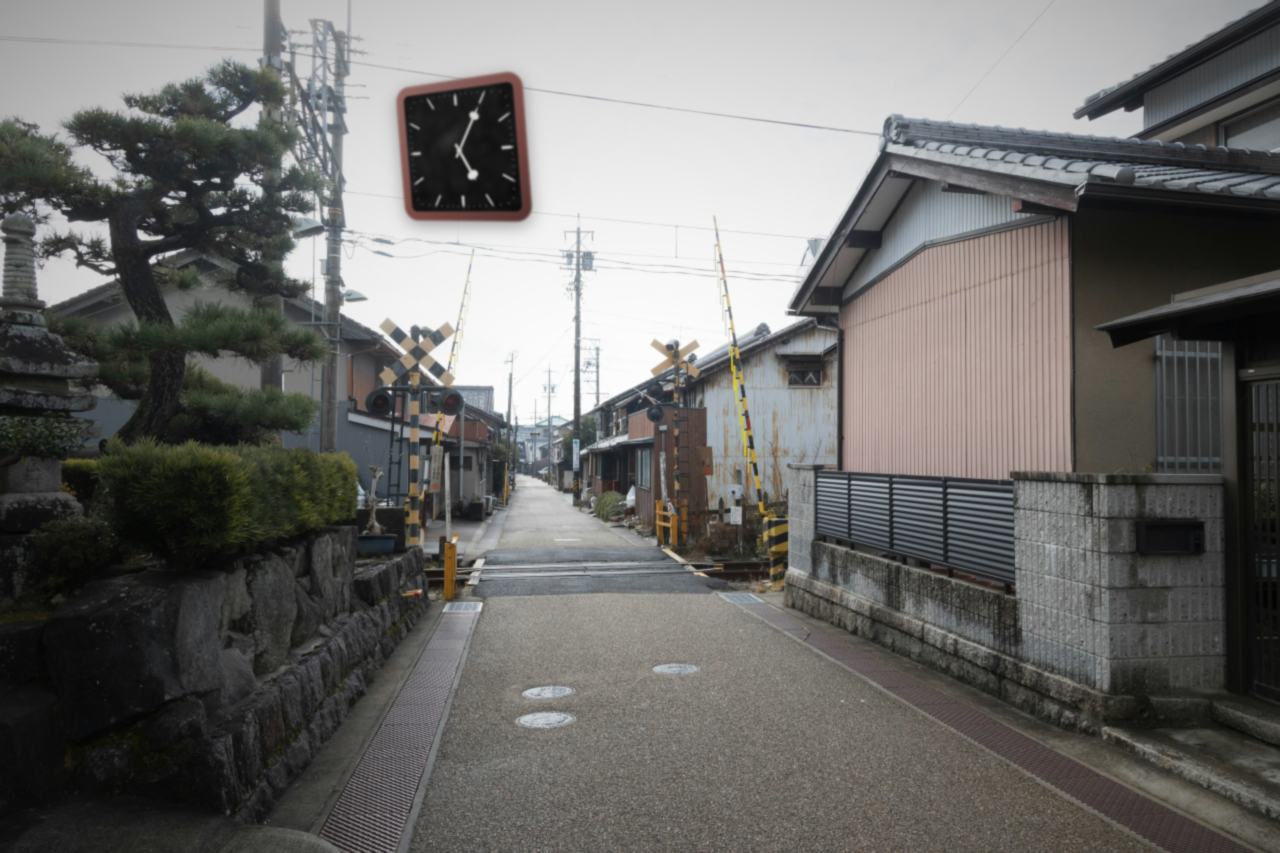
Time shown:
{"hour": 5, "minute": 5}
